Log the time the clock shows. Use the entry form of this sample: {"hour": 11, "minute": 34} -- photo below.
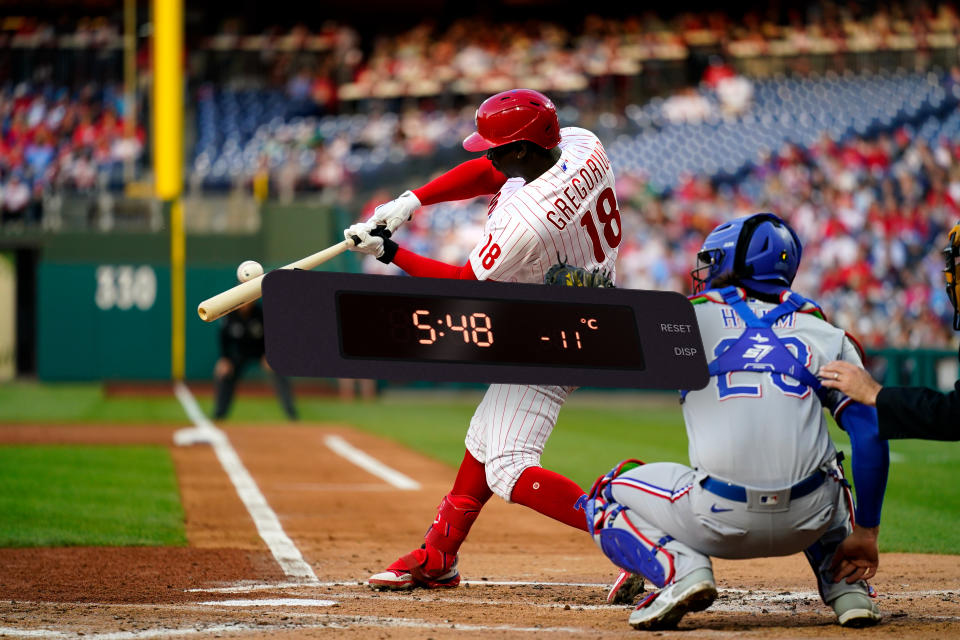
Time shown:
{"hour": 5, "minute": 48}
